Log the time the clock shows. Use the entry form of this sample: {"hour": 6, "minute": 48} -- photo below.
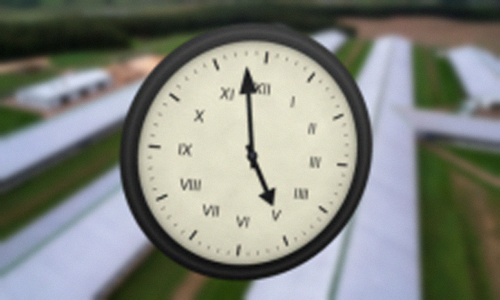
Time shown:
{"hour": 4, "minute": 58}
